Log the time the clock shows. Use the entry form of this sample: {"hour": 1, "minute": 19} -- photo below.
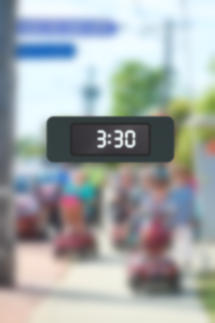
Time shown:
{"hour": 3, "minute": 30}
